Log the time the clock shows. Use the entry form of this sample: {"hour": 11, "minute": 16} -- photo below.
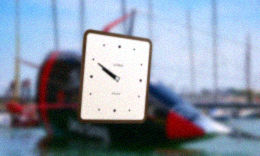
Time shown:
{"hour": 9, "minute": 50}
